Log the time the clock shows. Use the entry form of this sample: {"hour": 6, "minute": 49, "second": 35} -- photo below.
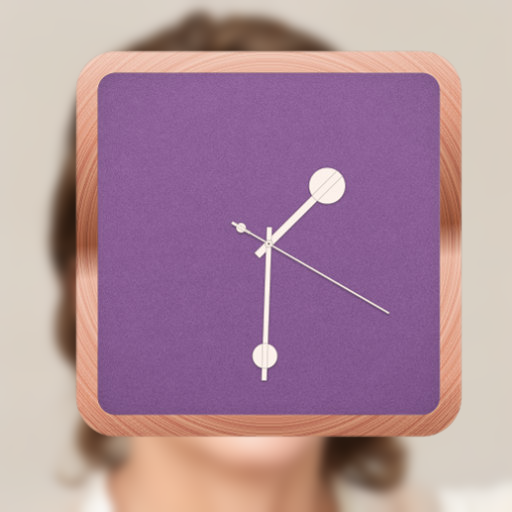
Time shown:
{"hour": 1, "minute": 30, "second": 20}
